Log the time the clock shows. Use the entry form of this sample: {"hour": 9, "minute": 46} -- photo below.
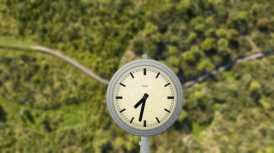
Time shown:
{"hour": 7, "minute": 32}
